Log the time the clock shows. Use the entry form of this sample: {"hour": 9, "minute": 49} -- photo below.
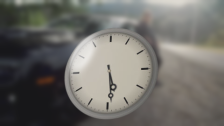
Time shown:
{"hour": 5, "minute": 29}
